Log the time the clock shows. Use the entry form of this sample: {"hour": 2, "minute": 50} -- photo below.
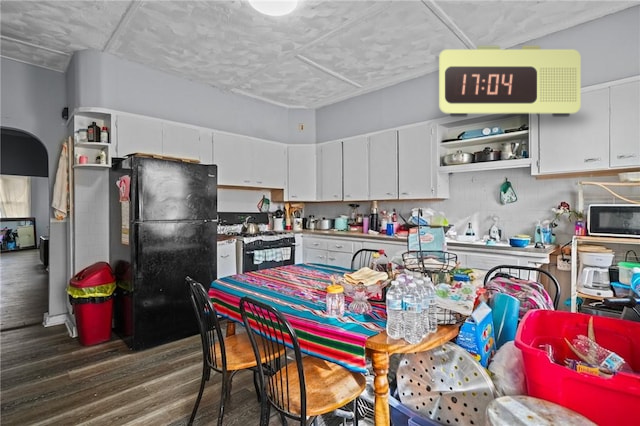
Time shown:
{"hour": 17, "minute": 4}
